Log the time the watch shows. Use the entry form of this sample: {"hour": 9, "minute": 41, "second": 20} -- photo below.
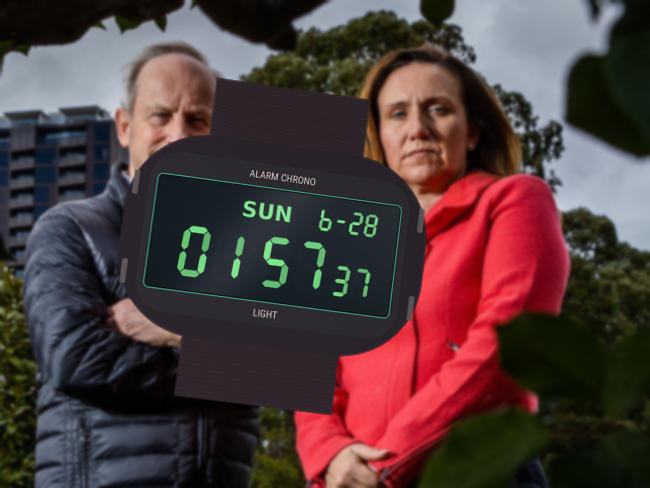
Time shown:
{"hour": 1, "minute": 57, "second": 37}
